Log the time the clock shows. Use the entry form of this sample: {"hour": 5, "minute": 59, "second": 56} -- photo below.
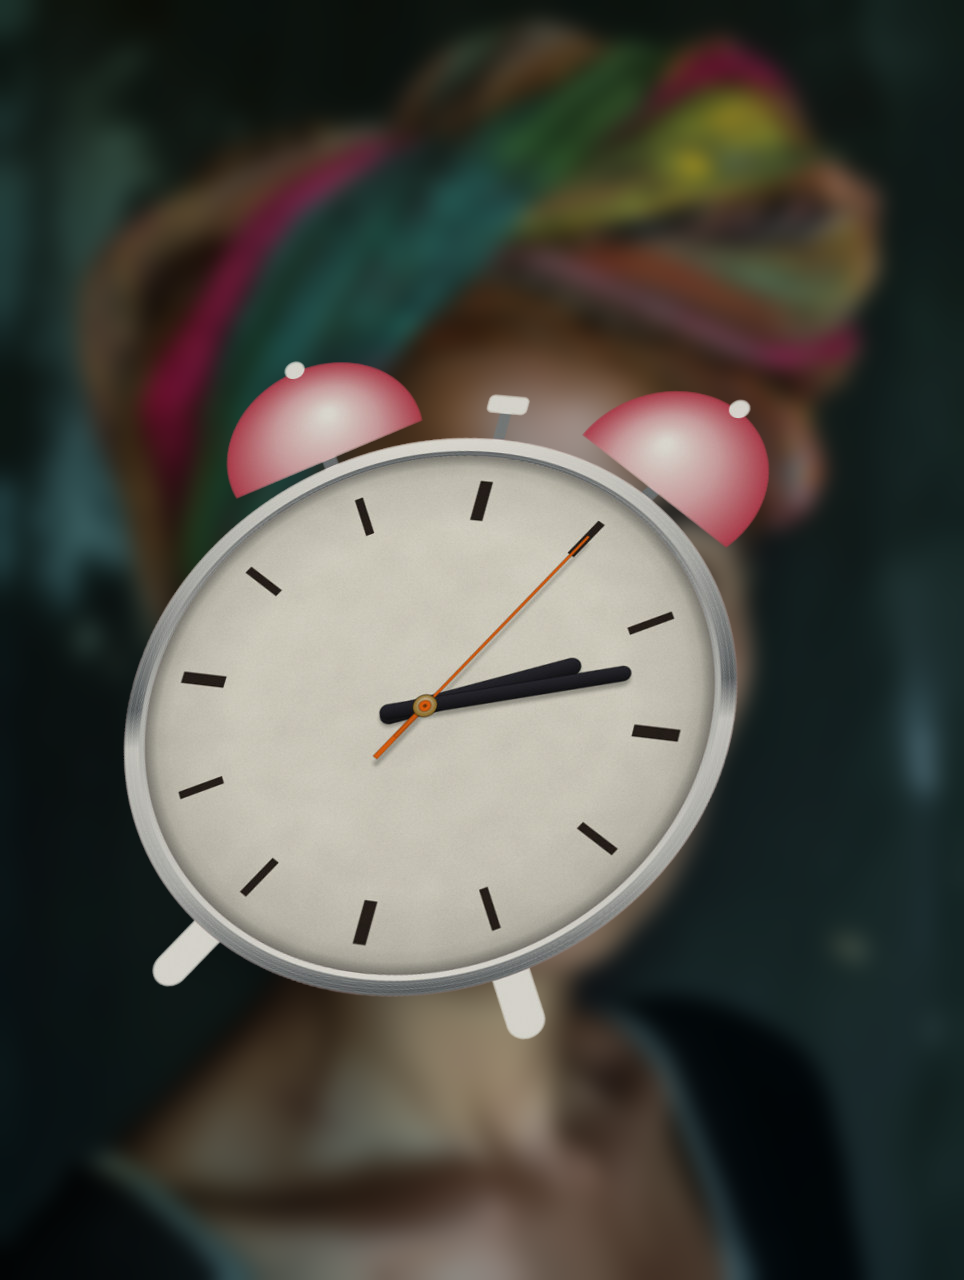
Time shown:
{"hour": 2, "minute": 12, "second": 5}
